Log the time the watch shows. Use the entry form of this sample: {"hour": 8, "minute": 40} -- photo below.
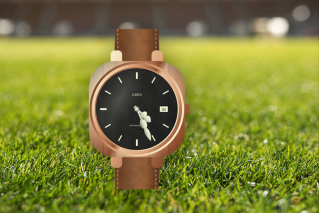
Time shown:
{"hour": 4, "minute": 26}
